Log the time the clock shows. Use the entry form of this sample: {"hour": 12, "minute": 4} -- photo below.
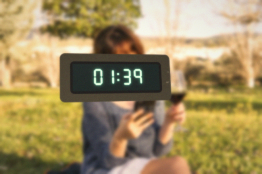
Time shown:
{"hour": 1, "minute": 39}
